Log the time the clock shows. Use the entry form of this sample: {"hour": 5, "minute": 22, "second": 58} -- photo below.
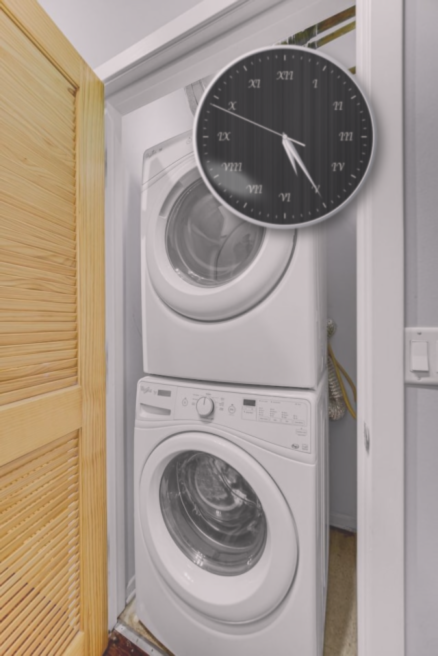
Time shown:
{"hour": 5, "minute": 24, "second": 49}
